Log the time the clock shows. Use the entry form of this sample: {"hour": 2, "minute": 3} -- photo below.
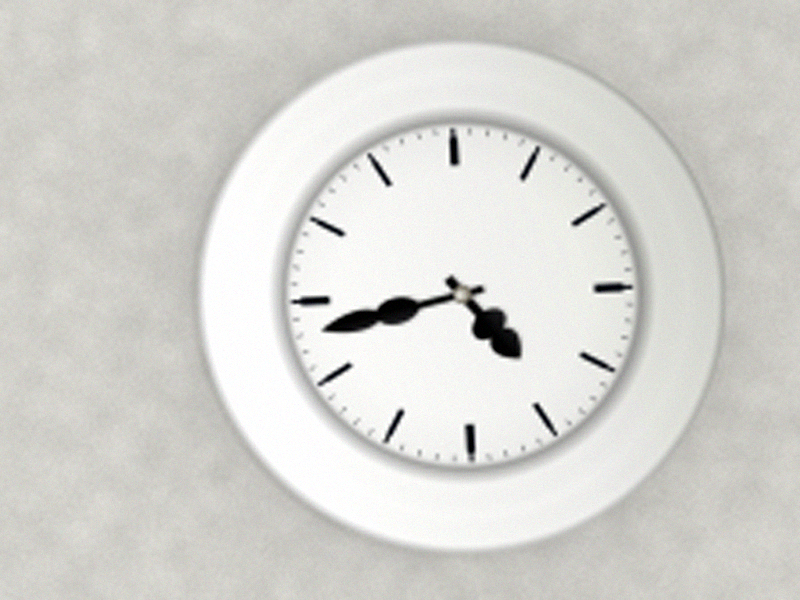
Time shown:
{"hour": 4, "minute": 43}
